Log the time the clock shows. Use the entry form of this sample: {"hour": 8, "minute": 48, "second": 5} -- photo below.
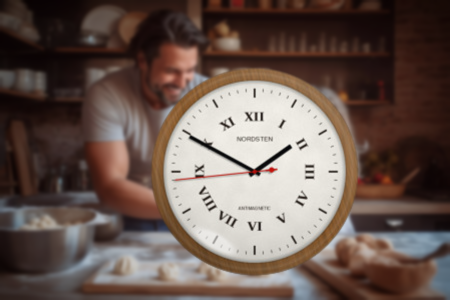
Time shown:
{"hour": 1, "minute": 49, "second": 44}
